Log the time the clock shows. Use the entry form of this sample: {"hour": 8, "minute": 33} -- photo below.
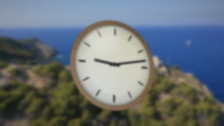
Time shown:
{"hour": 9, "minute": 13}
